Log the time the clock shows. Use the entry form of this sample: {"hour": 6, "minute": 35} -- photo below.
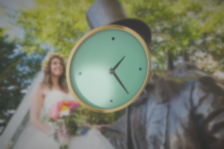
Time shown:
{"hour": 1, "minute": 24}
